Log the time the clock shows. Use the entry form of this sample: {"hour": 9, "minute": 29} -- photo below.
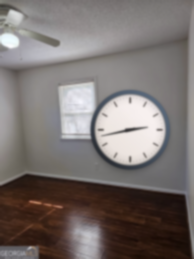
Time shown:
{"hour": 2, "minute": 43}
